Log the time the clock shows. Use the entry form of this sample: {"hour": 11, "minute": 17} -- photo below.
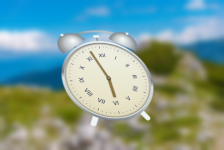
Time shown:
{"hour": 5, "minute": 57}
